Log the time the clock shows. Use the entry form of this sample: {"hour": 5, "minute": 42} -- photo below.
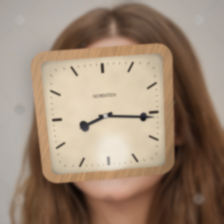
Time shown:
{"hour": 8, "minute": 16}
